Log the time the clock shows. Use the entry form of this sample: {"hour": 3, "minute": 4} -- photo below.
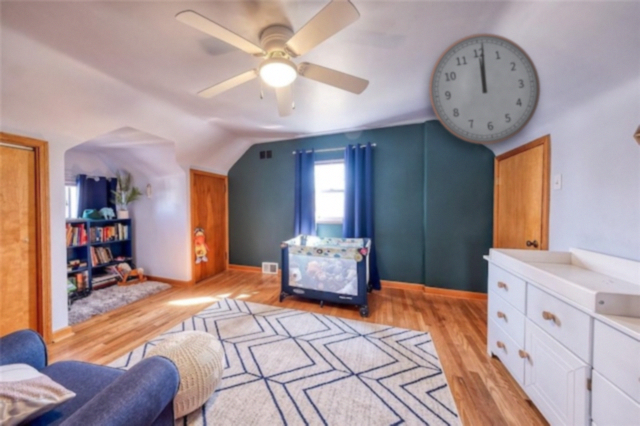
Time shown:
{"hour": 12, "minute": 1}
